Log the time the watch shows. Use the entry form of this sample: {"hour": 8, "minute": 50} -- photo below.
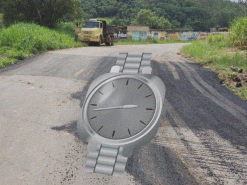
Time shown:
{"hour": 2, "minute": 43}
